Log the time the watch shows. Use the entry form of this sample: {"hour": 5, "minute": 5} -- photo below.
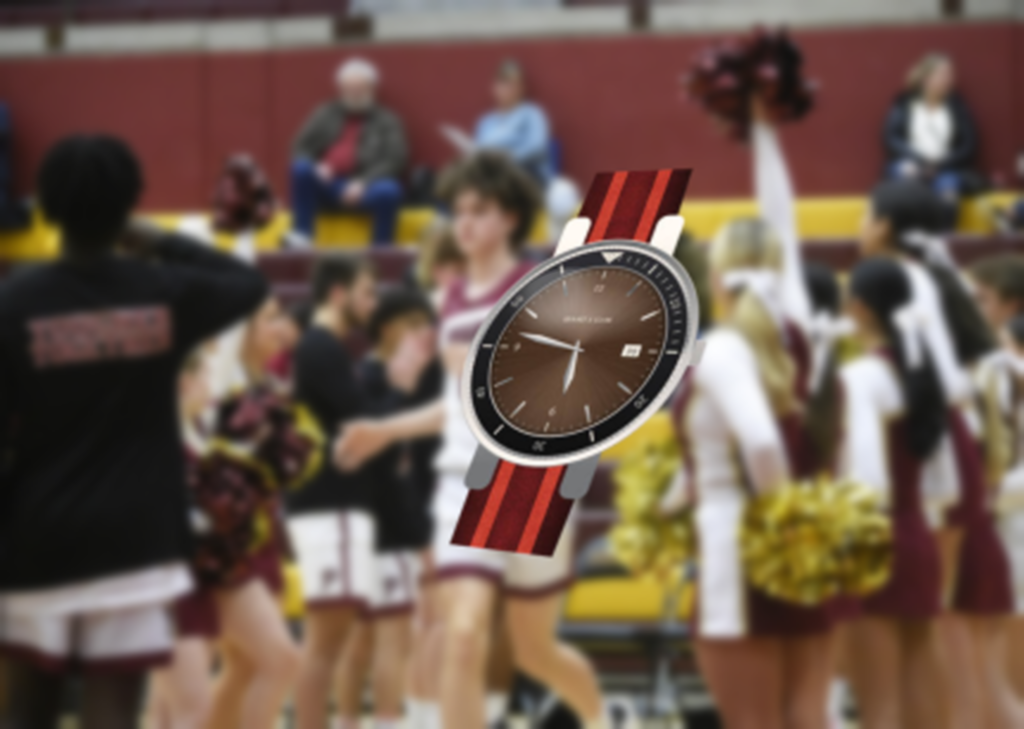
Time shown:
{"hour": 5, "minute": 47}
